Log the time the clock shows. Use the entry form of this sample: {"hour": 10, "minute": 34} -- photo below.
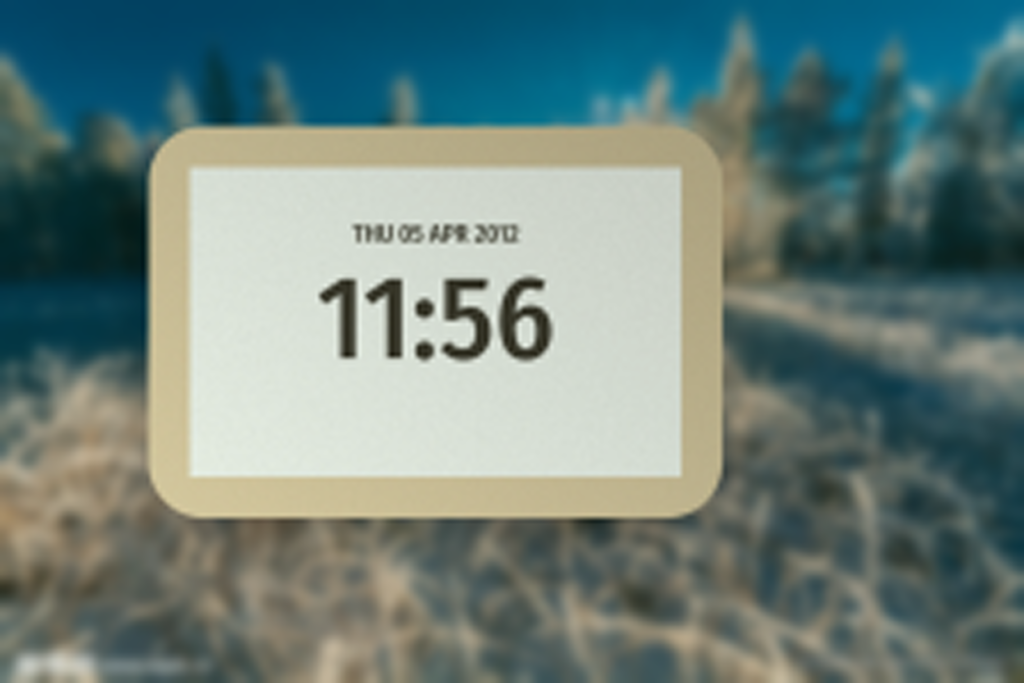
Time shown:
{"hour": 11, "minute": 56}
